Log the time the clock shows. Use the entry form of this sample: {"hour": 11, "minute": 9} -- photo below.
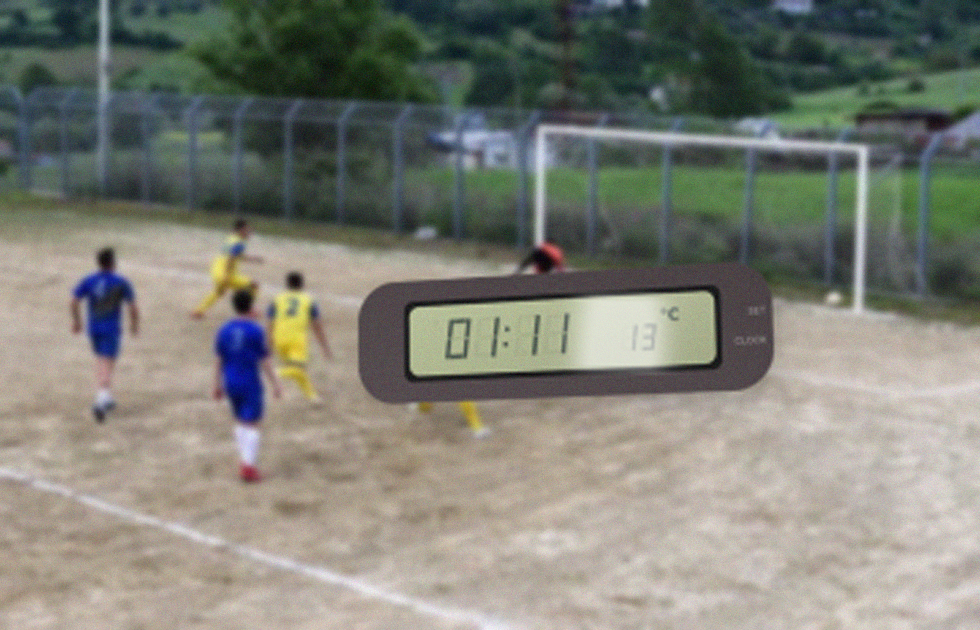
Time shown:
{"hour": 1, "minute": 11}
